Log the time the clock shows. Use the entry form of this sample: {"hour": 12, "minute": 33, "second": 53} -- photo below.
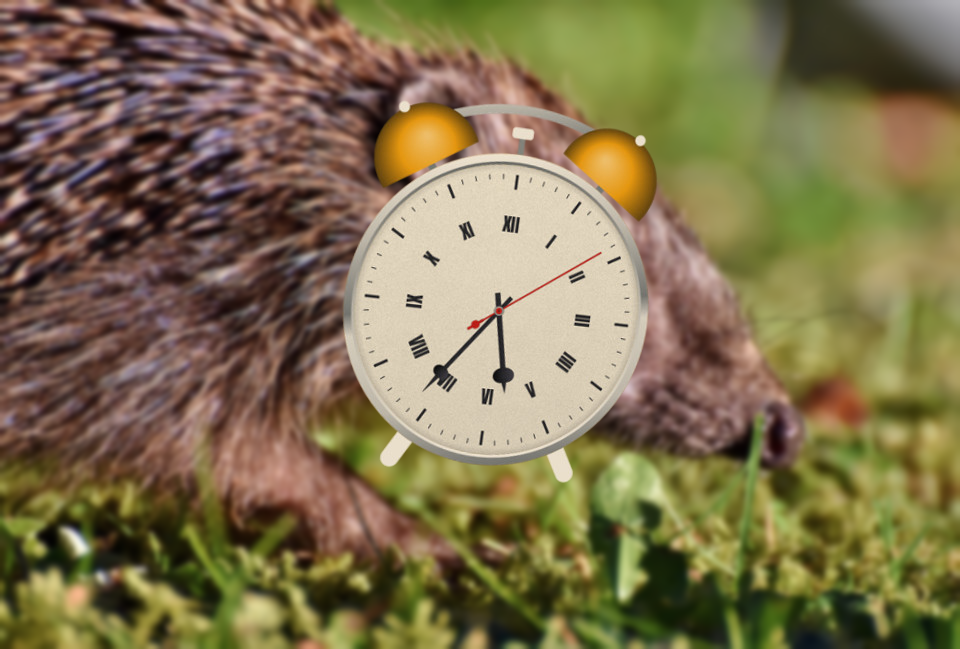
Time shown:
{"hour": 5, "minute": 36, "second": 9}
